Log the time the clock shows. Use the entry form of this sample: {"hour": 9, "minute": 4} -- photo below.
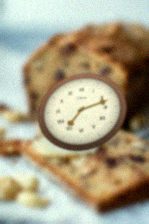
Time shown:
{"hour": 7, "minute": 12}
